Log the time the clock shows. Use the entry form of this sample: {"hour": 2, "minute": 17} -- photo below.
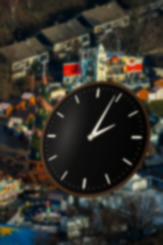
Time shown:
{"hour": 2, "minute": 4}
